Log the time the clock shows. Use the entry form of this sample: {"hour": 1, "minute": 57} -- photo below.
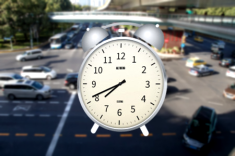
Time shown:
{"hour": 7, "minute": 41}
